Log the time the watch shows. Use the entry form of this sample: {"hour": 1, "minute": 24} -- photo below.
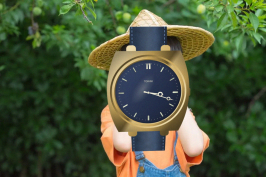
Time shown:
{"hour": 3, "minute": 18}
